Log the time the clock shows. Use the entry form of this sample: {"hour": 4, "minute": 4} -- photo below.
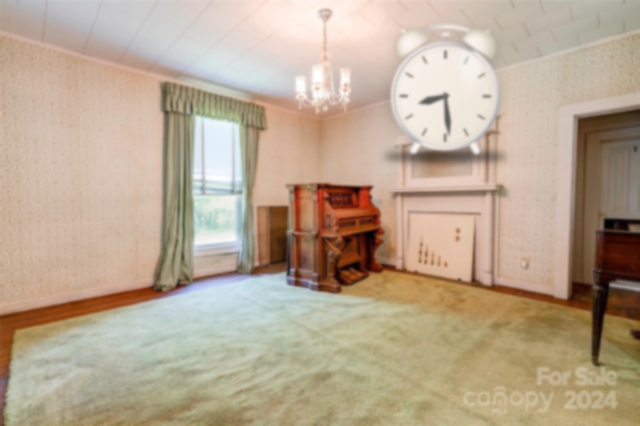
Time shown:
{"hour": 8, "minute": 29}
